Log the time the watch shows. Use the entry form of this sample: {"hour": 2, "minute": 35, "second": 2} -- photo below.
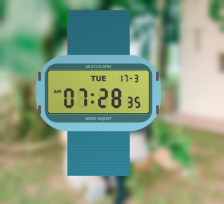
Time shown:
{"hour": 7, "minute": 28, "second": 35}
